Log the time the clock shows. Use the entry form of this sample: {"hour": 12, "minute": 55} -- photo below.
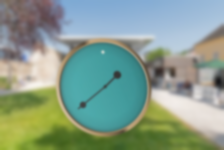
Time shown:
{"hour": 1, "minute": 39}
